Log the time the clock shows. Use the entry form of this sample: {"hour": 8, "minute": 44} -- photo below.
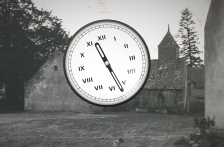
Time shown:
{"hour": 11, "minute": 27}
